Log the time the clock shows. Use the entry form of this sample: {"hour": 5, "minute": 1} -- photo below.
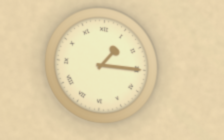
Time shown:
{"hour": 1, "minute": 15}
